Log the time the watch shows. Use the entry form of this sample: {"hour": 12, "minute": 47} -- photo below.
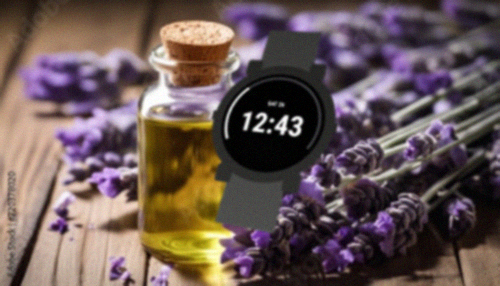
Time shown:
{"hour": 12, "minute": 43}
